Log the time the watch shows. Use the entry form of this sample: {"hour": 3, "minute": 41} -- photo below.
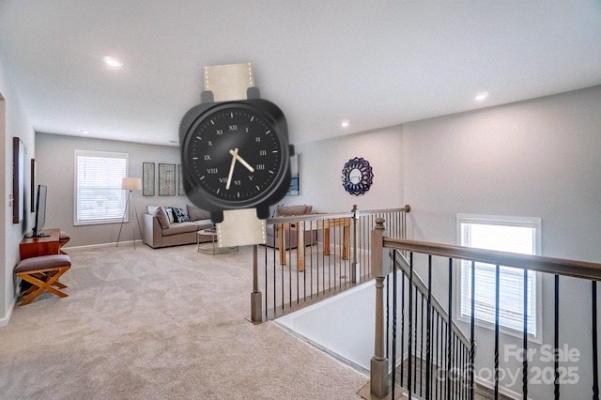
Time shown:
{"hour": 4, "minute": 33}
